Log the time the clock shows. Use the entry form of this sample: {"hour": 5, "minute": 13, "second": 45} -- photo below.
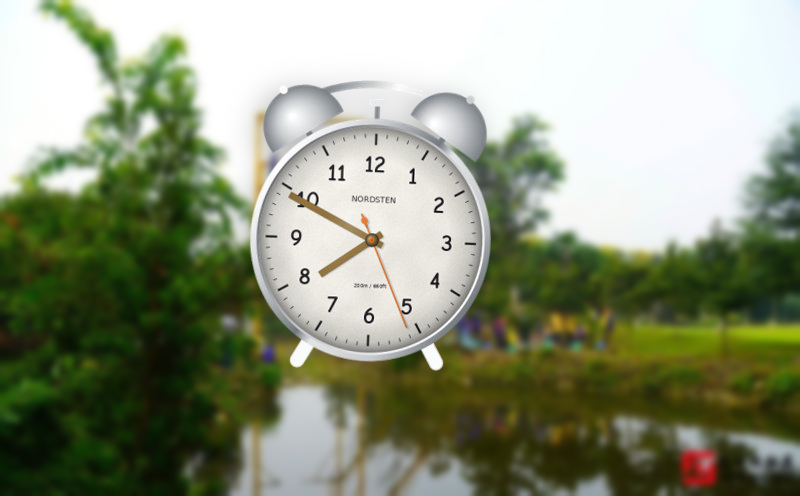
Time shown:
{"hour": 7, "minute": 49, "second": 26}
